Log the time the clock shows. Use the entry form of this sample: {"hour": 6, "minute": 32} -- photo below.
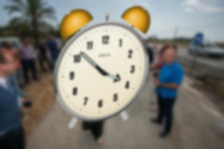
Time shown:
{"hour": 3, "minute": 52}
